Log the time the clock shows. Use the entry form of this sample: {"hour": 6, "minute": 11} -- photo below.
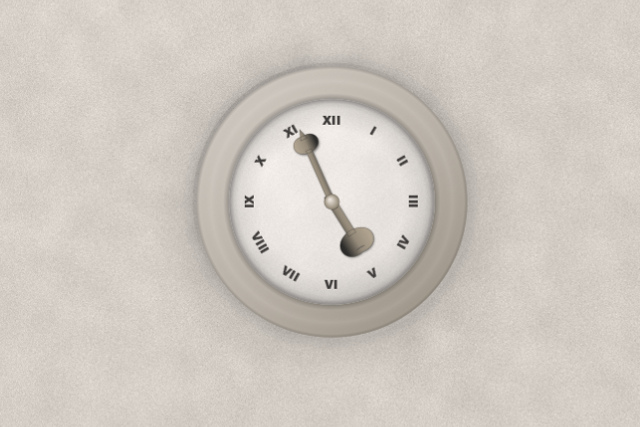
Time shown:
{"hour": 4, "minute": 56}
